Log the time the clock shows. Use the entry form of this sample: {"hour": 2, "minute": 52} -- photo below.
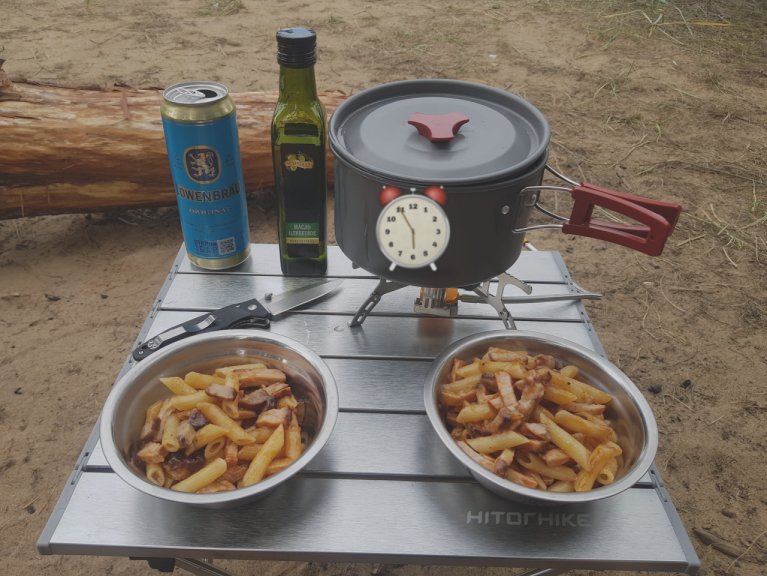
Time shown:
{"hour": 5, "minute": 55}
